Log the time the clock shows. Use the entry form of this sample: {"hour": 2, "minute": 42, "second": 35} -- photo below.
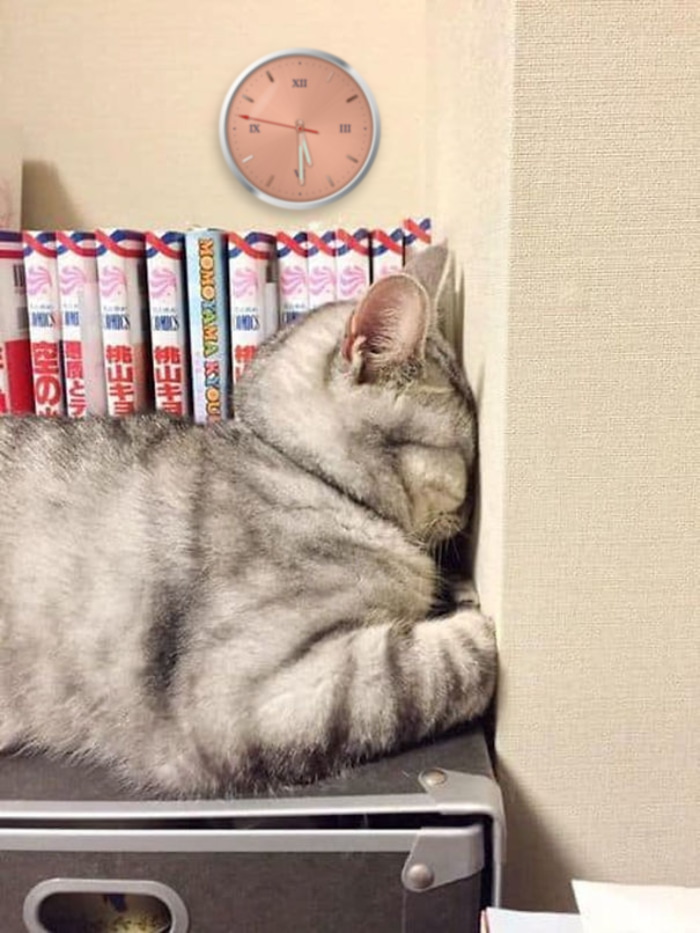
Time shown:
{"hour": 5, "minute": 29, "second": 47}
